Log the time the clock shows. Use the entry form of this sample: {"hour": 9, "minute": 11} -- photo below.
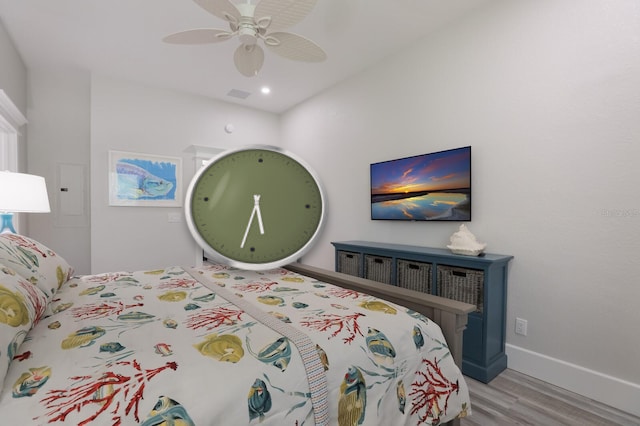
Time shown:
{"hour": 5, "minute": 32}
